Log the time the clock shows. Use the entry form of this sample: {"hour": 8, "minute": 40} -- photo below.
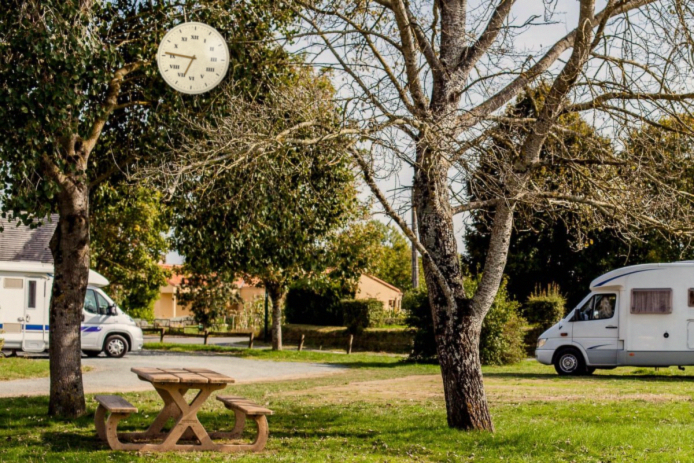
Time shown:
{"hour": 6, "minute": 46}
